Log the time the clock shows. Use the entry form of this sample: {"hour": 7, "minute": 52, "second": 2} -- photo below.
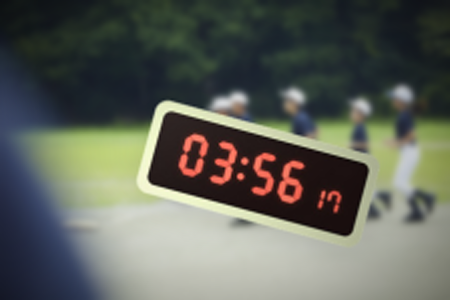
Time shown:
{"hour": 3, "minute": 56, "second": 17}
